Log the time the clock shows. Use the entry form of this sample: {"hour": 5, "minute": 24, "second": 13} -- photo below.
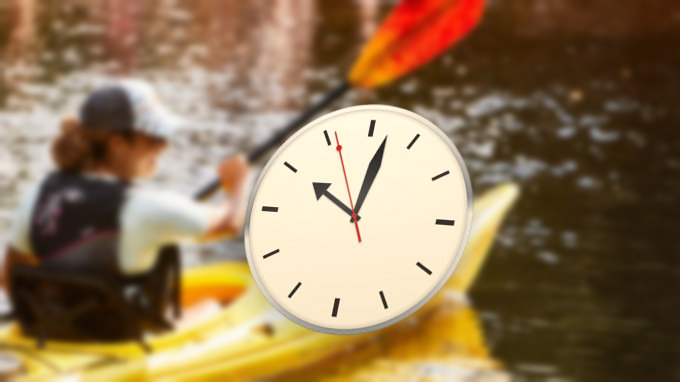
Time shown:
{"hour": 10, "minute": 1, "second": 56}
